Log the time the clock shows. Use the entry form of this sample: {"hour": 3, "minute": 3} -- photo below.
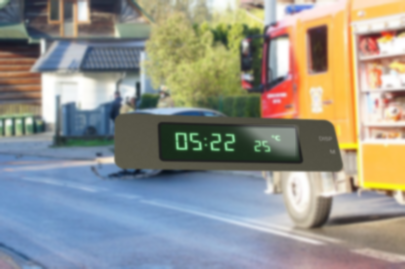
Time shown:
{"hour": 5, "minute": 22}
